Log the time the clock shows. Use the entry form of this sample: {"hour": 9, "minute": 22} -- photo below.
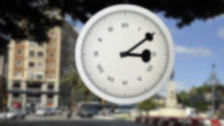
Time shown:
{"hour": 3, "minute": 9}
